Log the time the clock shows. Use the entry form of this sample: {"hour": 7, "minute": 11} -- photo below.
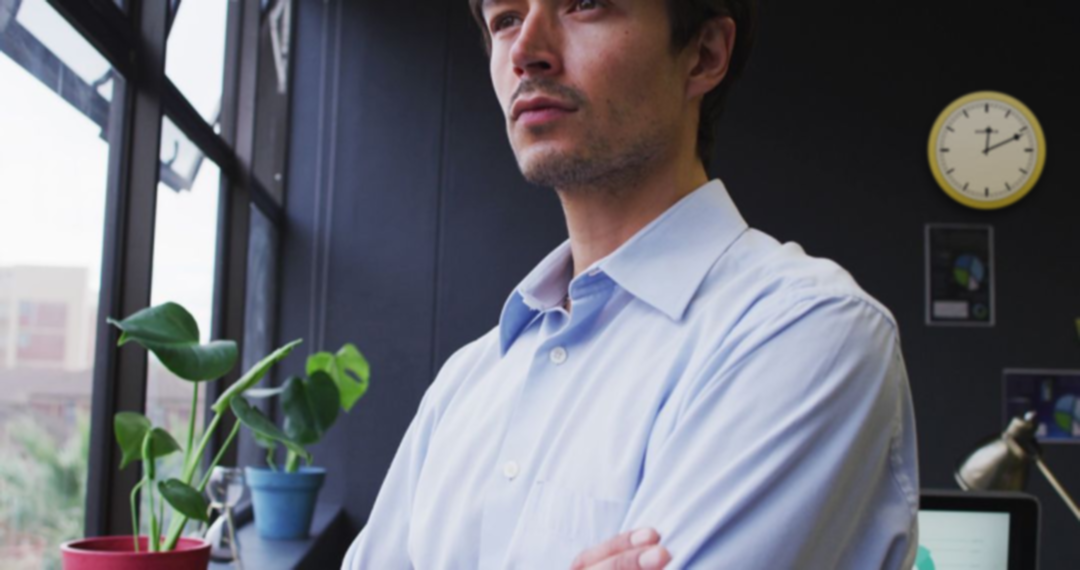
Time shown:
{"hour": 12, "minute": 11}
